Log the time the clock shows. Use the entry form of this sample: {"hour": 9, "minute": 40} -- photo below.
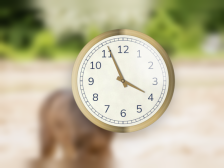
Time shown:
{"hour": 3, "minute": 56}
